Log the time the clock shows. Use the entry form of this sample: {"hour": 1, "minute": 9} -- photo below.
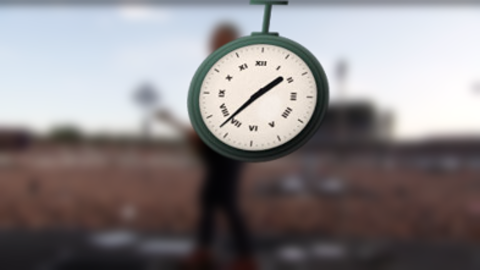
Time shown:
{"hour": 1, "minute": 37}
